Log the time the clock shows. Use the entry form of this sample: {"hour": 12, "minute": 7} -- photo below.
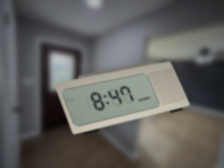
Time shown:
{"hour": 8, "minute": 47}
